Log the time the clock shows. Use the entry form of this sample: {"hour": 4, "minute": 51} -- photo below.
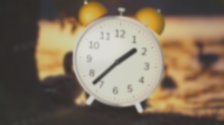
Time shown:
{"hour": 1, "minute": 37}
